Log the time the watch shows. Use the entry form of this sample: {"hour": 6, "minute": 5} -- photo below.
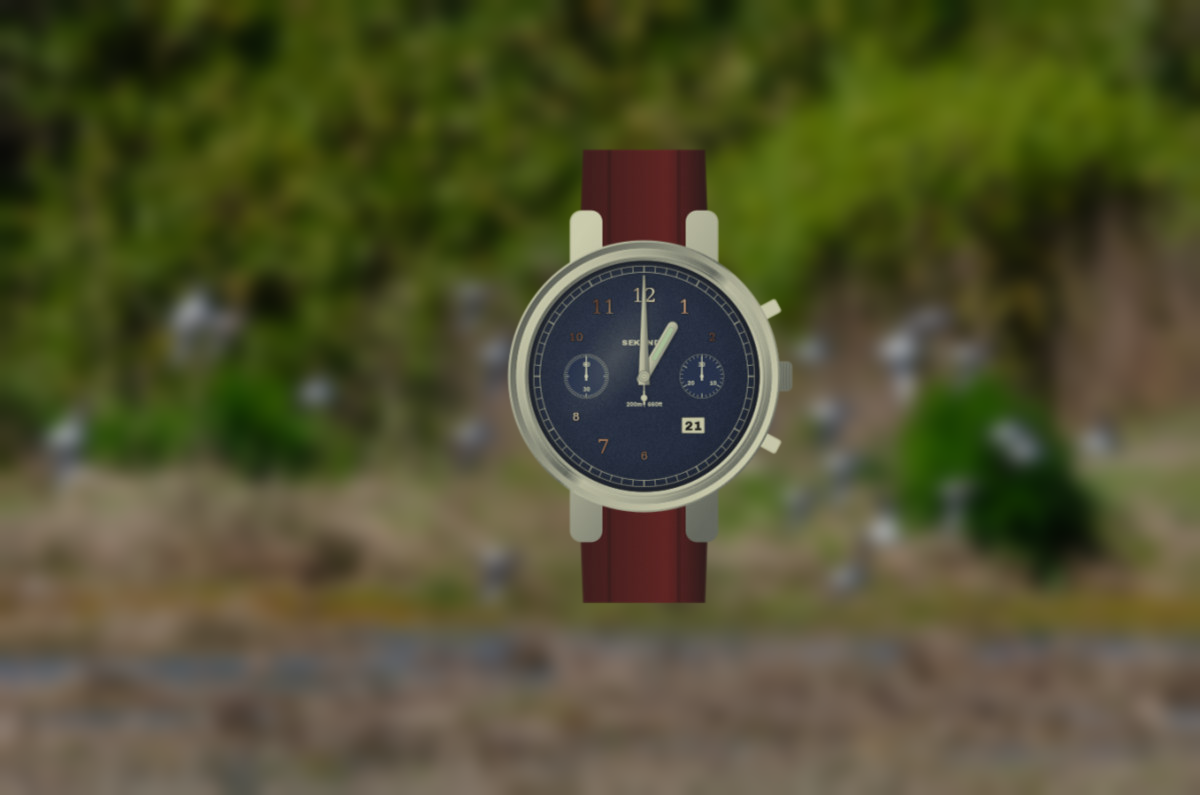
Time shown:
{"hour": 1, "minute": 0}
